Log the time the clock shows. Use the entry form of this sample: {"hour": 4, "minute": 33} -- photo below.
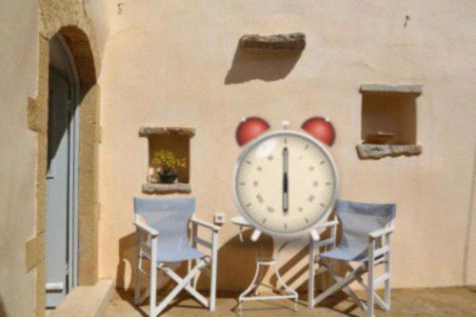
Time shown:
{"hour": 6, "minute": 0}
